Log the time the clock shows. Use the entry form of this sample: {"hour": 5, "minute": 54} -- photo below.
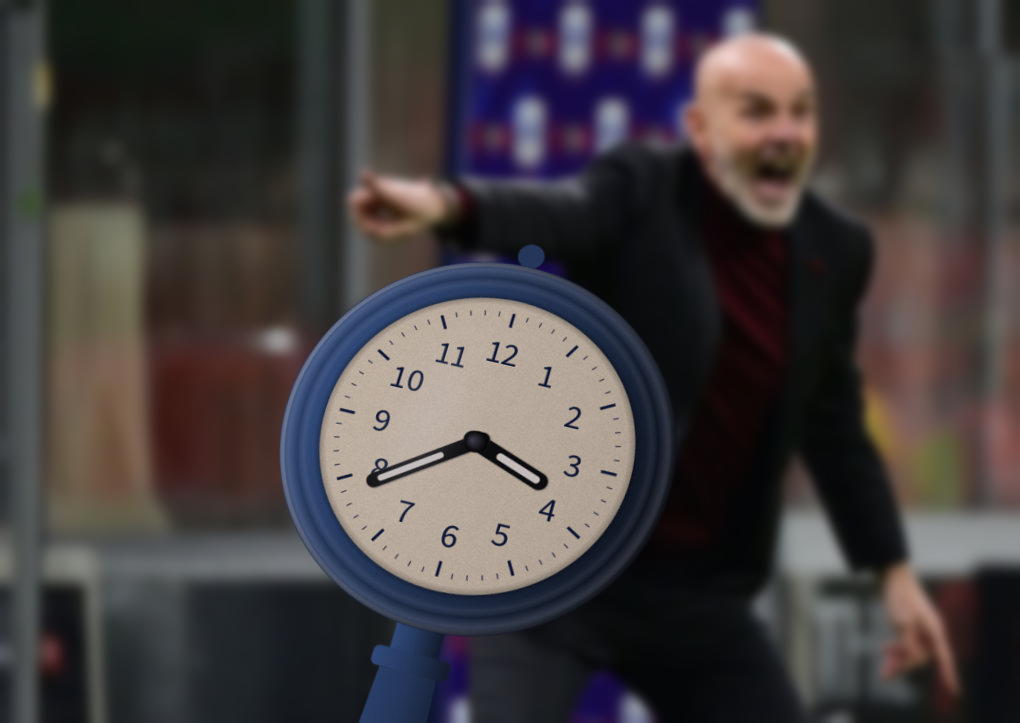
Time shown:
{"hour": 3, "minute": 39}
